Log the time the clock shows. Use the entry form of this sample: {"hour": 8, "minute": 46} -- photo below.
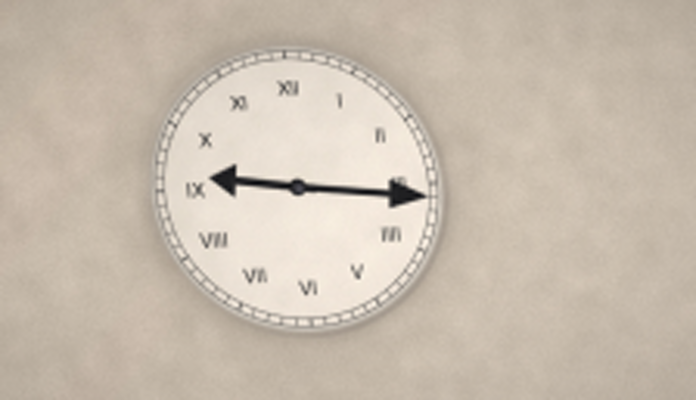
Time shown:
{"hour": 9, "minute": 16}
